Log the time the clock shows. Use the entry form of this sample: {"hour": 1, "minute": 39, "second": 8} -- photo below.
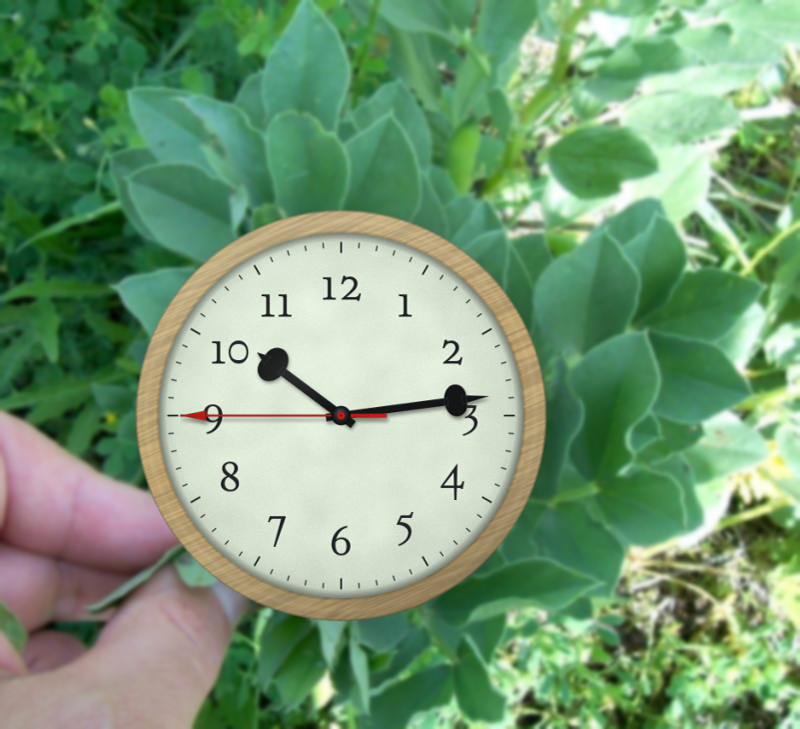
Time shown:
{"hour": 10, "minute": 13, "second": 45}
